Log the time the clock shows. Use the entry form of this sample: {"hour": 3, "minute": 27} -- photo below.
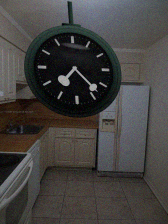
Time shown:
{"hour": 7, "minute": 23}
